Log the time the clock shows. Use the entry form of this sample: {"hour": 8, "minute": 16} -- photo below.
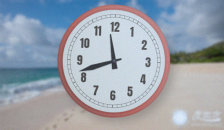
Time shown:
{"hour": 11, "minute": 42}
